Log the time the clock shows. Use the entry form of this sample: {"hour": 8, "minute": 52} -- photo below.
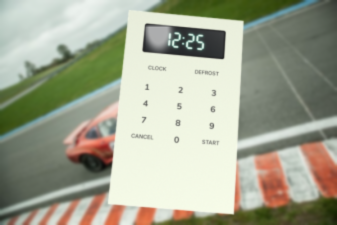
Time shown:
{"hour": 12, "minute": 25}
